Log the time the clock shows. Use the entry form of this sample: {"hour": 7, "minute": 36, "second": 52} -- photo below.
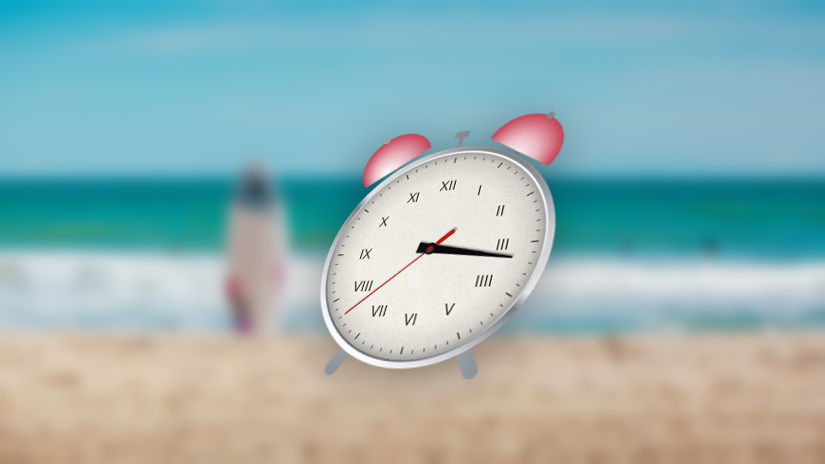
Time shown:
{"hour": 3, "minute": 16, "second": 38}
